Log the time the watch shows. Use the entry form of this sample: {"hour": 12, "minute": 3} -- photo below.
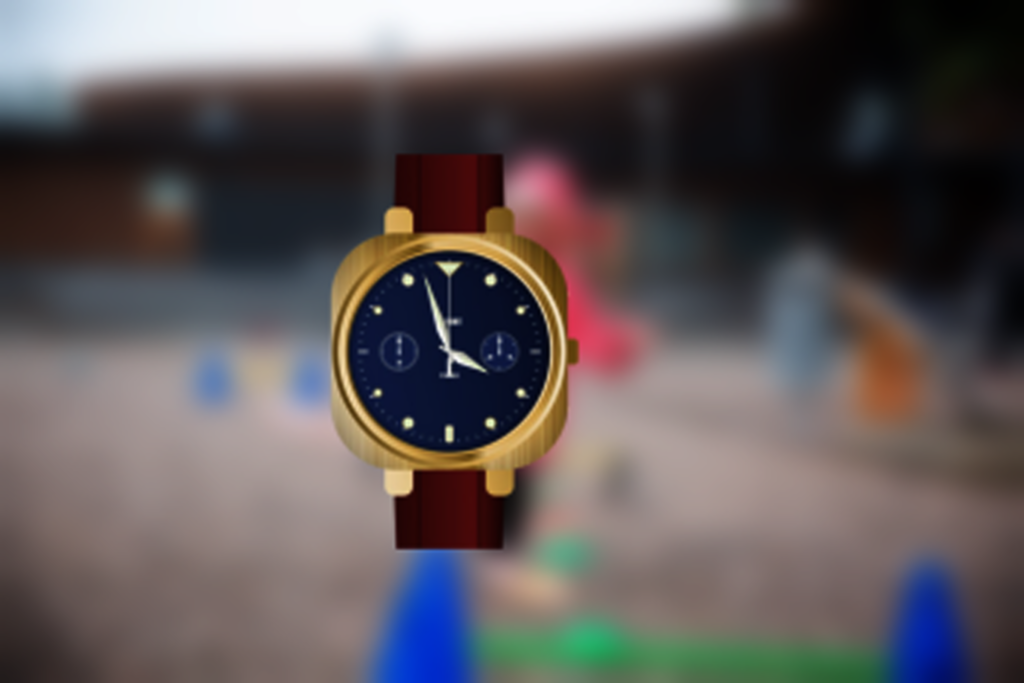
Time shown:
{"hour": 3, "minute": 57}
